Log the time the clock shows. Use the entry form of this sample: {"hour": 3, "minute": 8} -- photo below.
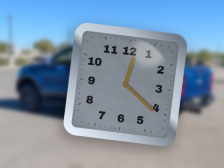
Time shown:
{"hour": 12, "minute": 21}
